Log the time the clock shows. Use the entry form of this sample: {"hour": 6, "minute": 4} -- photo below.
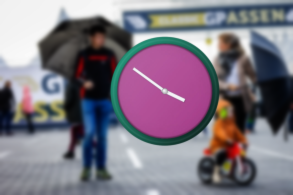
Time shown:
{"hour": 3, "minute": 51}
